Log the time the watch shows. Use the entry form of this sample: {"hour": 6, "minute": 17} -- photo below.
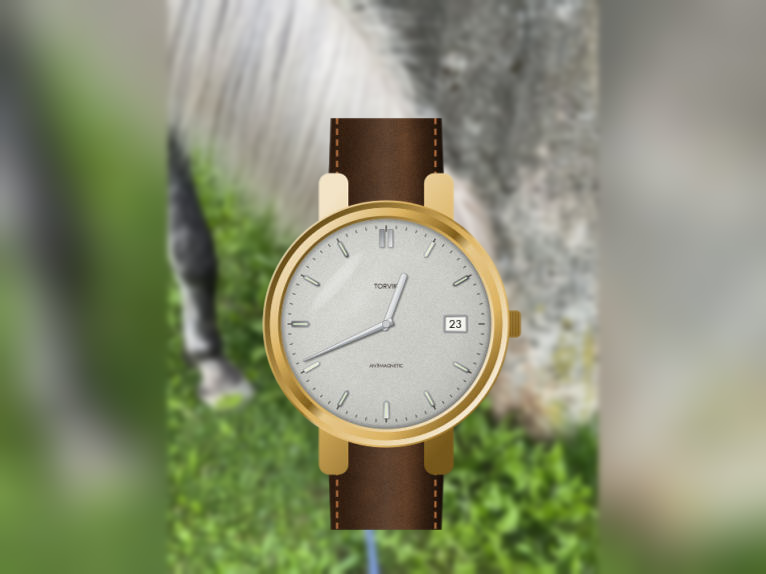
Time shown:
{"hour": 12, "minute": 41}
